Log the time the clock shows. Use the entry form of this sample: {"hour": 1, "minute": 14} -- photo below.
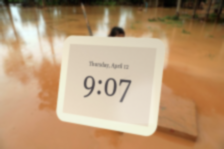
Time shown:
{"hour": 9, "minute": 7}
